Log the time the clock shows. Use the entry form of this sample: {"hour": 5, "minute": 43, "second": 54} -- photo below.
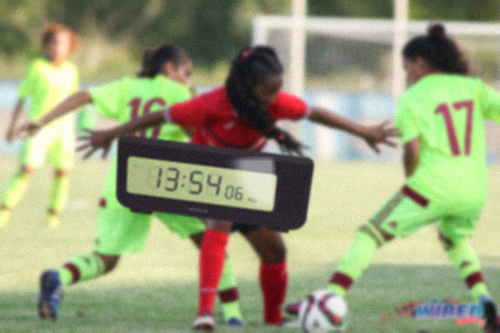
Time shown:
{"hour": 13, "minute": 54, "second": 6}
